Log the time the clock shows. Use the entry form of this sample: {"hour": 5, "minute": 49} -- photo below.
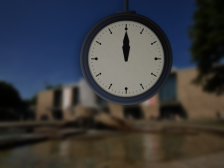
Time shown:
{"hour": 12, "minute": 0}
